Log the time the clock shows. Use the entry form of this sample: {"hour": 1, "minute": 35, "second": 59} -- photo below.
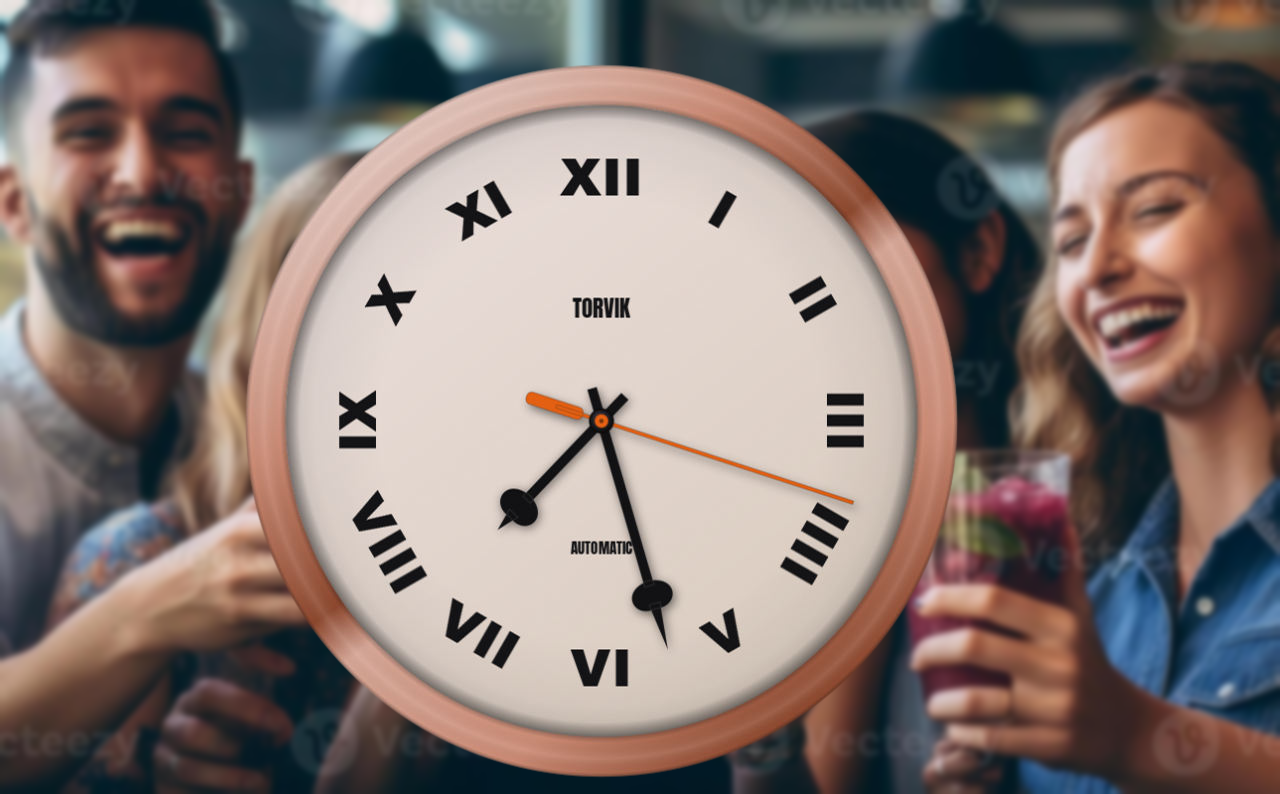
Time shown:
{"hour": 7, "minute": 27, "second": 18}
